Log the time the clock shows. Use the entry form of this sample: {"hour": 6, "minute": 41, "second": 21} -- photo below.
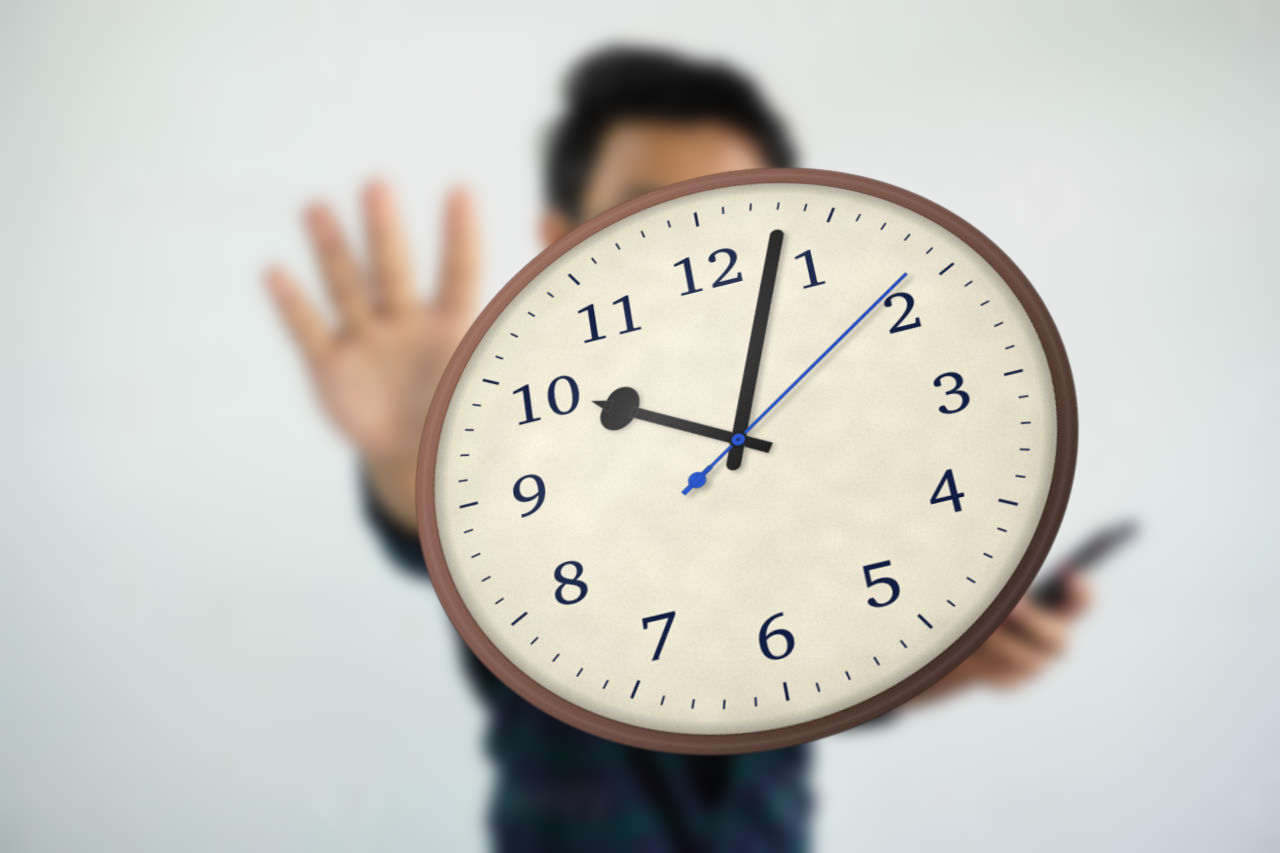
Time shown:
{"hour": 10, "minute": 3, "second": 9}
